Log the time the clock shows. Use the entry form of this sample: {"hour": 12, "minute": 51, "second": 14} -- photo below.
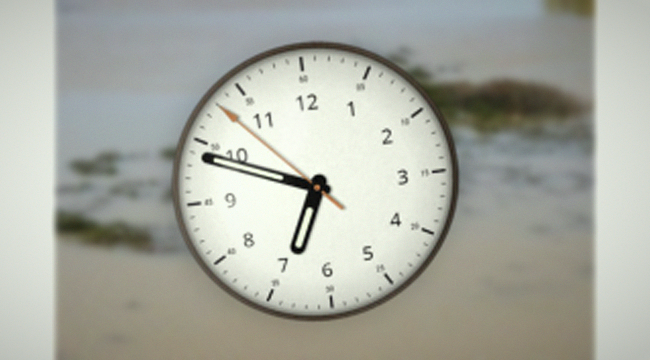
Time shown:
{"hour": 6, "minute": 48, "second": 53}
